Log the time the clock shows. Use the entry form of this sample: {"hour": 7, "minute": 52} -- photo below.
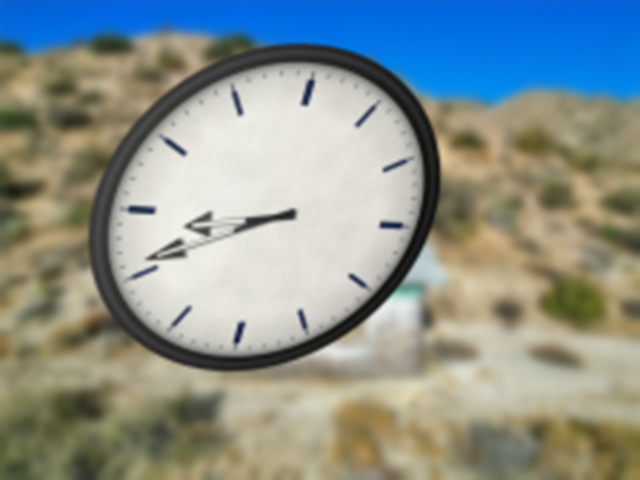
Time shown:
{"hour": 8, "minute": 41}
